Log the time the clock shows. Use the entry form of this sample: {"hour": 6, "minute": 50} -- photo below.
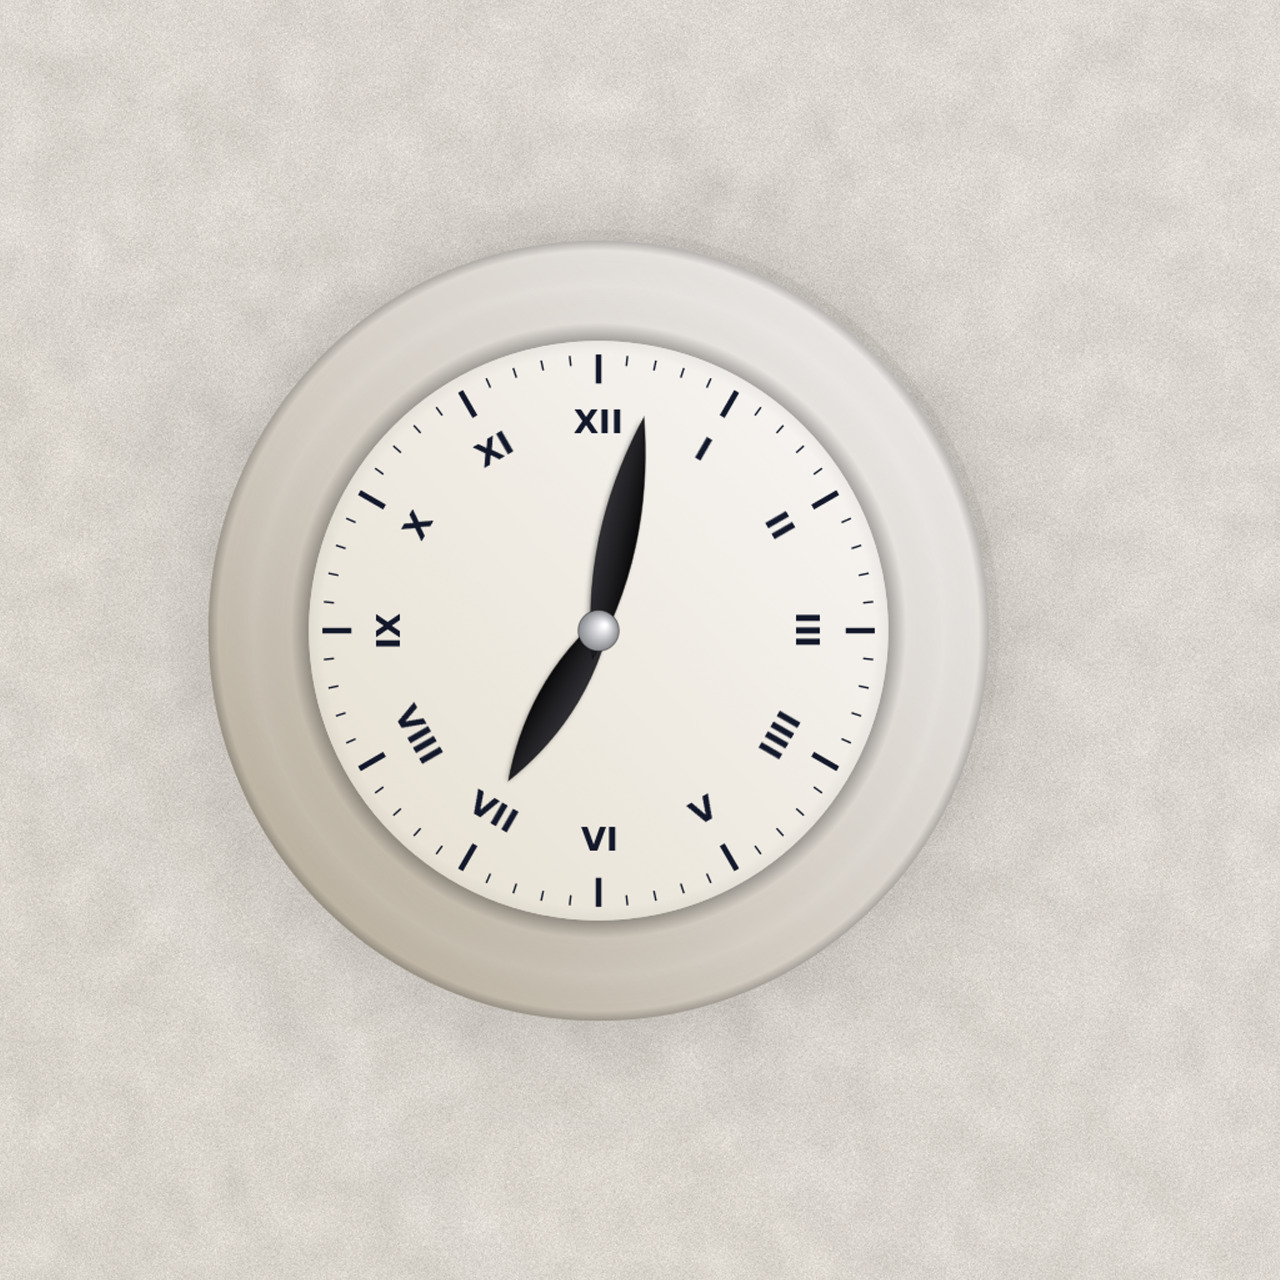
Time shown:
{"hour": 7, "minute": 2}
